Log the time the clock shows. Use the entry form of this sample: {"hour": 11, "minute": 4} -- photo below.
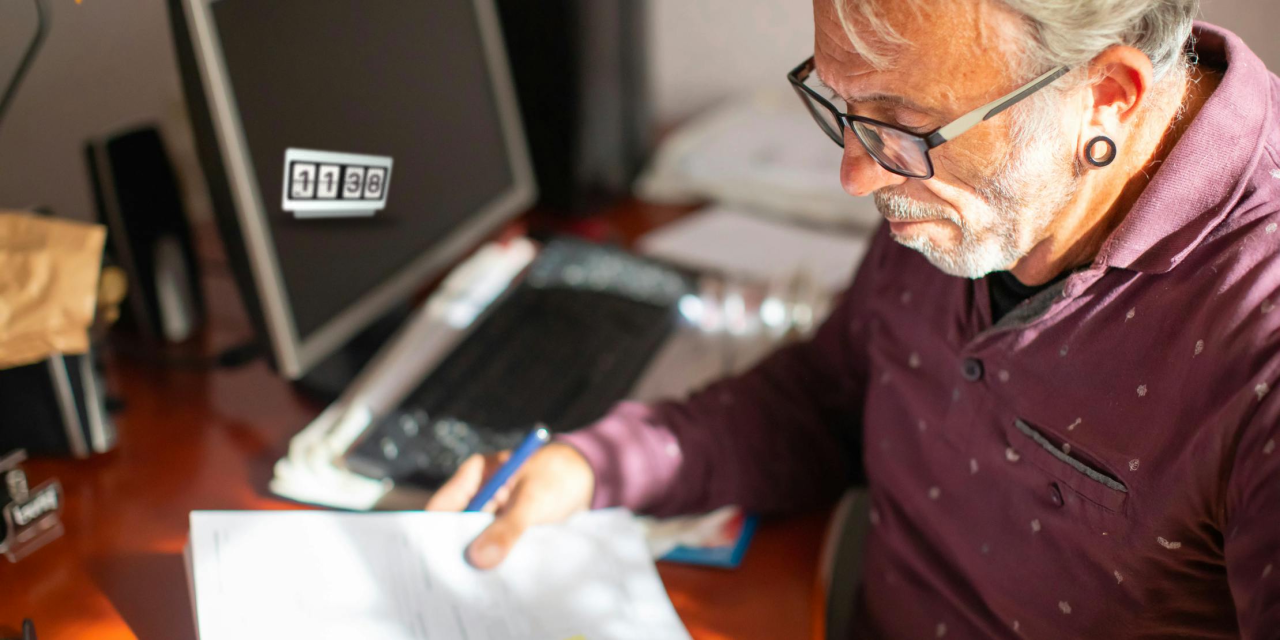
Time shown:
{"hour": 11, "minute": 38}
